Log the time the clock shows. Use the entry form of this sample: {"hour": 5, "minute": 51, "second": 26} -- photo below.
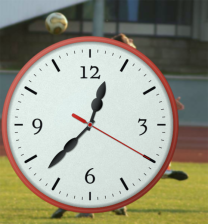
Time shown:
{"hour": 12, "minute": 37, "second": 20}
